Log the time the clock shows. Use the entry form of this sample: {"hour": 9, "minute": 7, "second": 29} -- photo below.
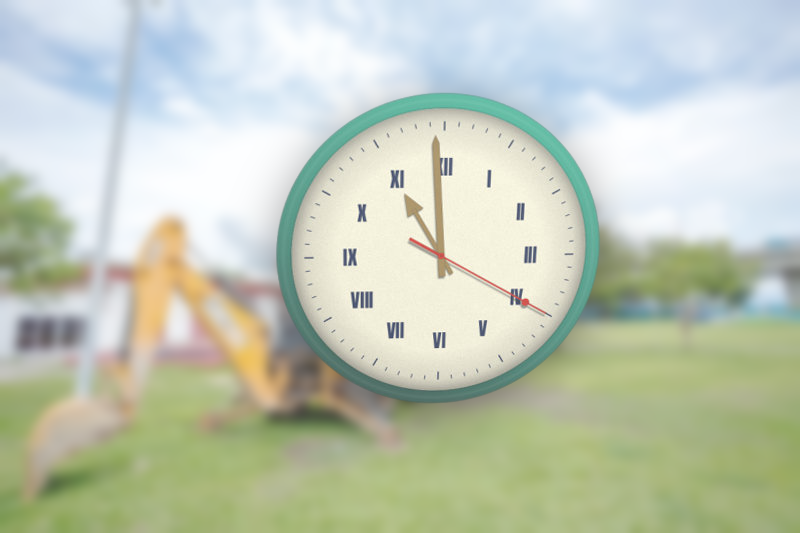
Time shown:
{"hour": 10, "minute": 59, "second": 20}
